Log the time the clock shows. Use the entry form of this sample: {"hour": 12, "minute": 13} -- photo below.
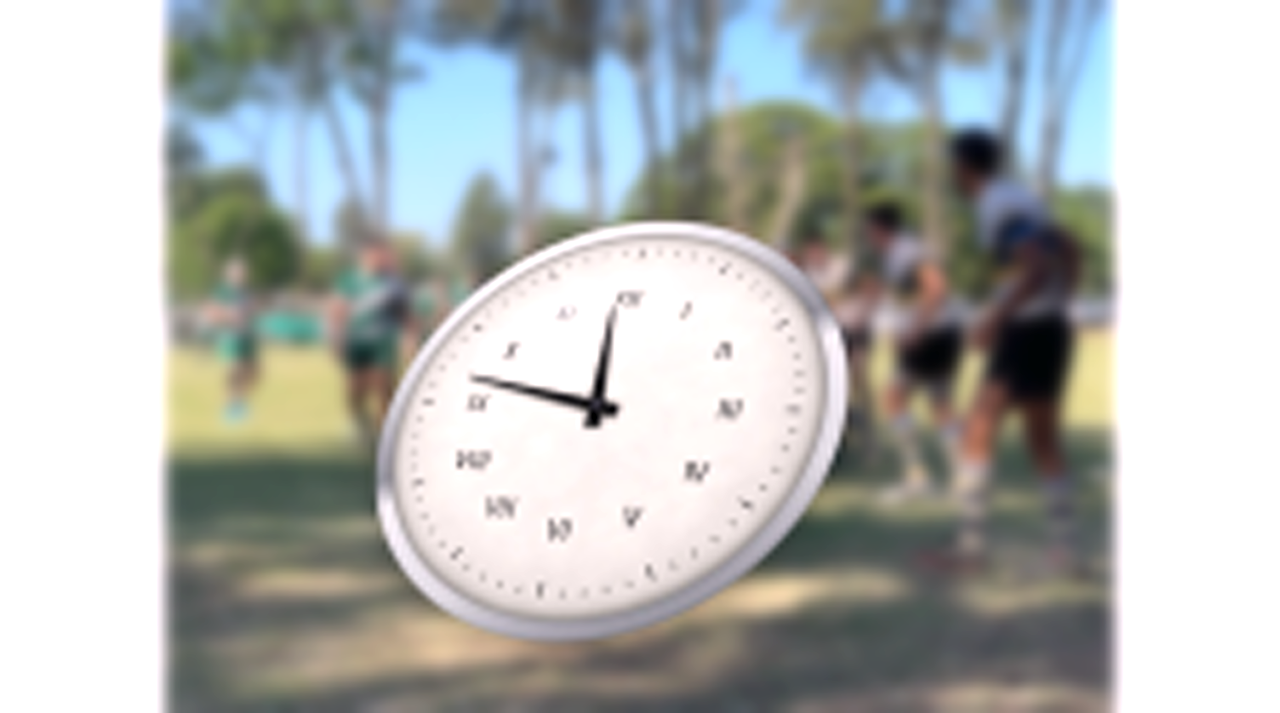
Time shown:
{"hour": 11, "minute": 47}
